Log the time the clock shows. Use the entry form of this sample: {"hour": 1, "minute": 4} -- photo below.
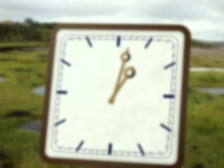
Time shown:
{"hour": 1, "minute": 2}
